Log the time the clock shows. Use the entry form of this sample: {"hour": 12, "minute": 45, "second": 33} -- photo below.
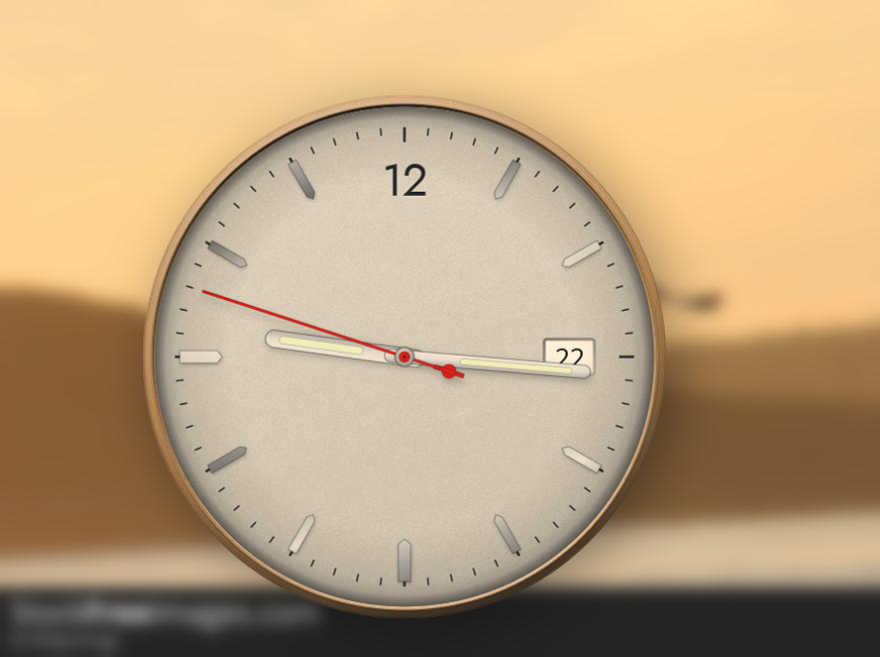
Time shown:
{"hour": 9, "minute": 15, "second": 48}
